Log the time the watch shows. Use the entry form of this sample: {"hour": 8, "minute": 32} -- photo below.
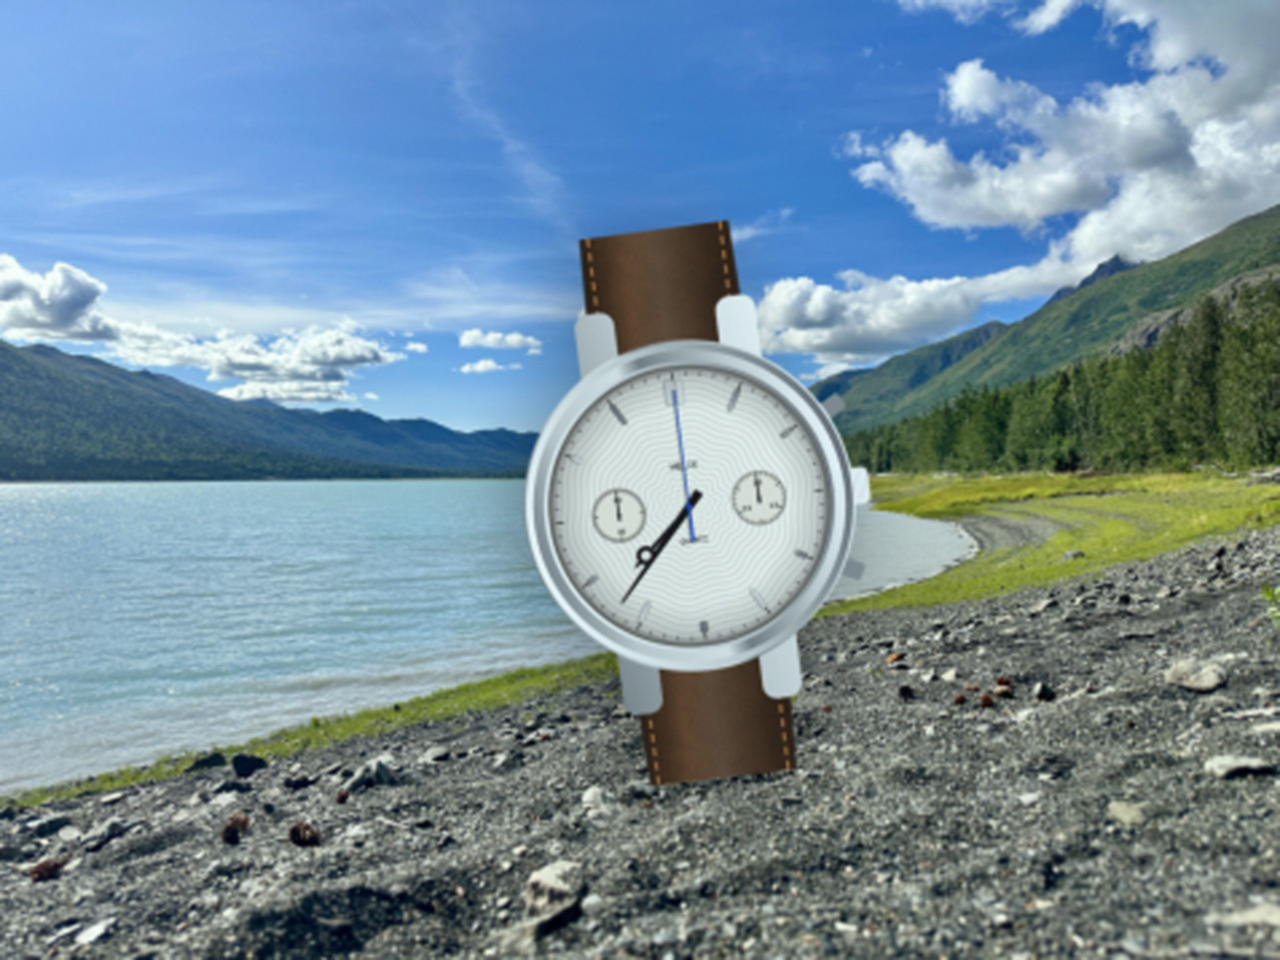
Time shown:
{"hour": 7, "minute": 37}
